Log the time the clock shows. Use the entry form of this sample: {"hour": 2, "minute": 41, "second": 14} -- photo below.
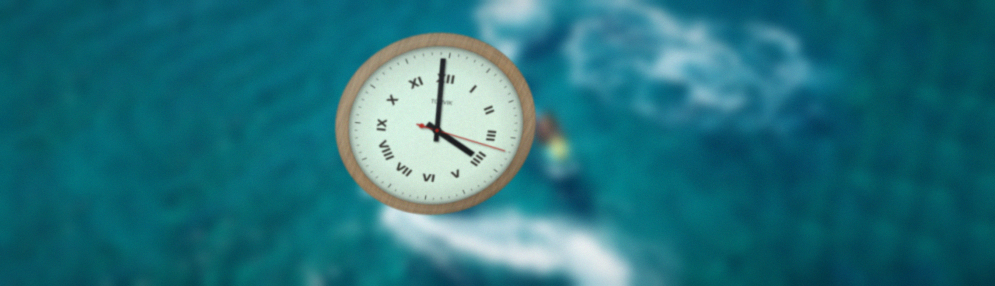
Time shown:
{"hour": 3, "minute": 59, "second": 17}
